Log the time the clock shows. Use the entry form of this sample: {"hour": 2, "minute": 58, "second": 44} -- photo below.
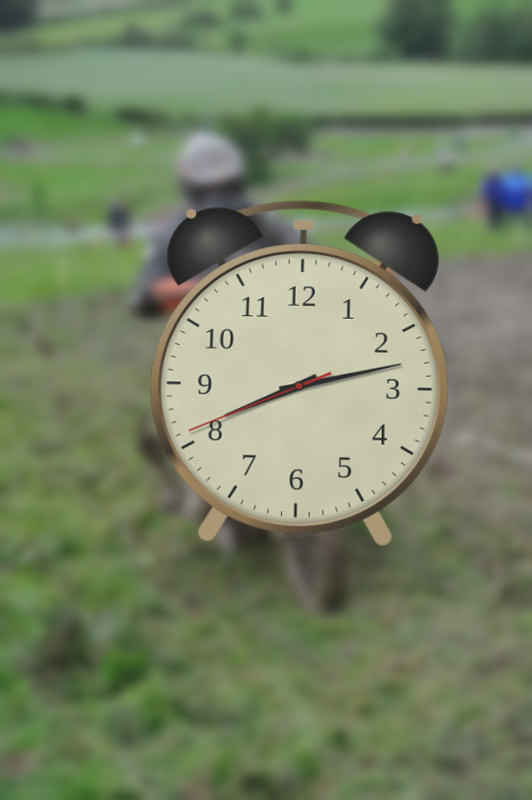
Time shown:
{"hour": 8, "minute": 12, "second": 41}
